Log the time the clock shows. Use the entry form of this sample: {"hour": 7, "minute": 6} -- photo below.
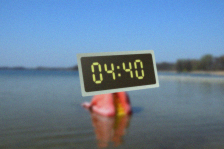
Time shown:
{"hour": 4, "minute": 40}
